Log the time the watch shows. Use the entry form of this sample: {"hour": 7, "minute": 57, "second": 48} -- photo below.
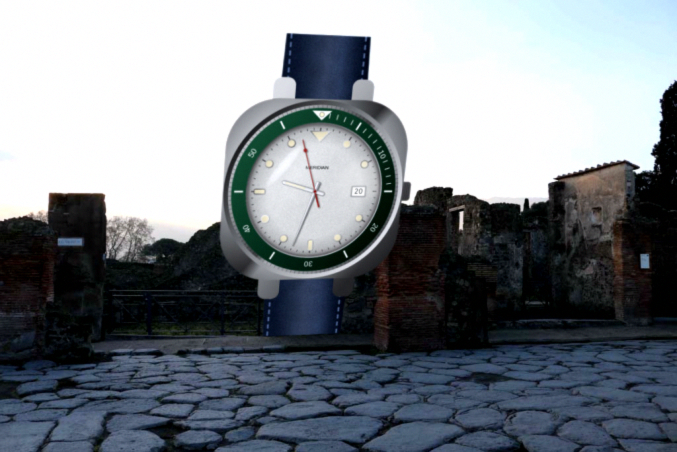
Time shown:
{"hour": 9, "minute": 32, "second": 57}
